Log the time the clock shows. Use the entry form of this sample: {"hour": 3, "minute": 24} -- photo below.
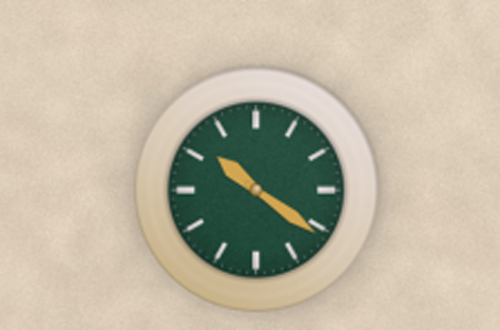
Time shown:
{"hour": 10, "minute": 21}
